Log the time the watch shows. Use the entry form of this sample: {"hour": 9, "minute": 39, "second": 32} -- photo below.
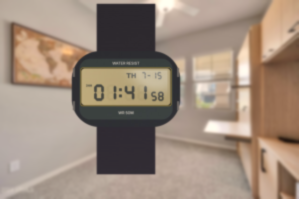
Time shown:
{"hour": 1, "minute": 41, "second": 58}
